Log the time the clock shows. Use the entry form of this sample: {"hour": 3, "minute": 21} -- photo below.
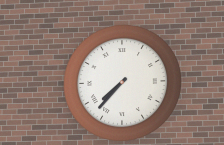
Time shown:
{"hour": 7, "minute": 37}
